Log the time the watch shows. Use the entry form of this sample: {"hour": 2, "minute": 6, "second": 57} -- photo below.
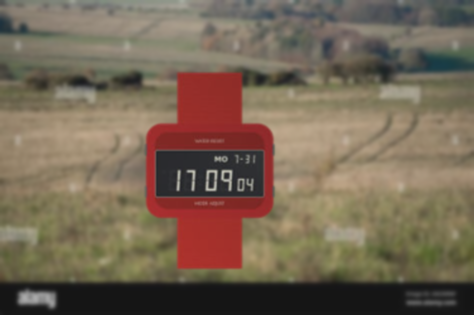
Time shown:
{"hour": 17, "minute": 9, "second": 4}
